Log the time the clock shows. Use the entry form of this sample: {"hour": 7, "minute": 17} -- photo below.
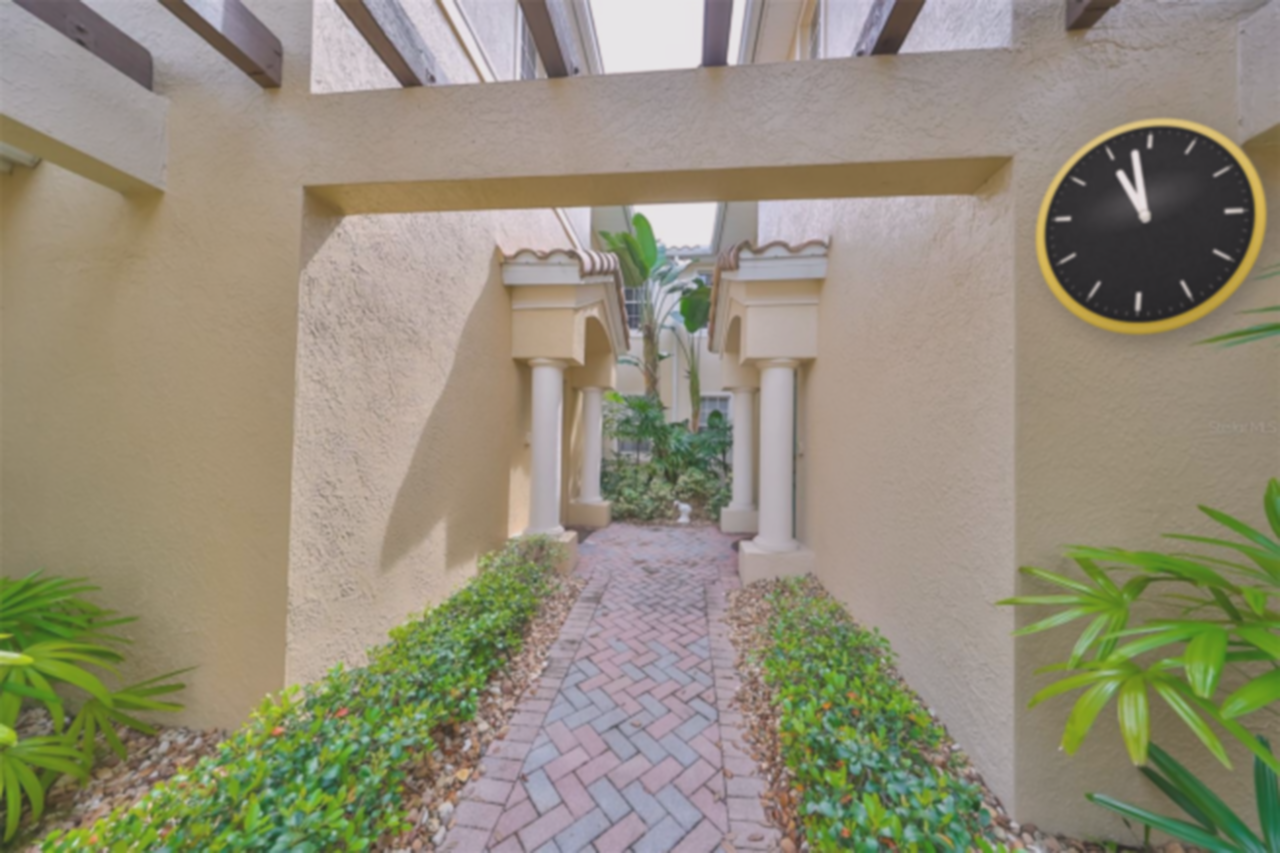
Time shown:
{"hour": 10, "minute": 58}
